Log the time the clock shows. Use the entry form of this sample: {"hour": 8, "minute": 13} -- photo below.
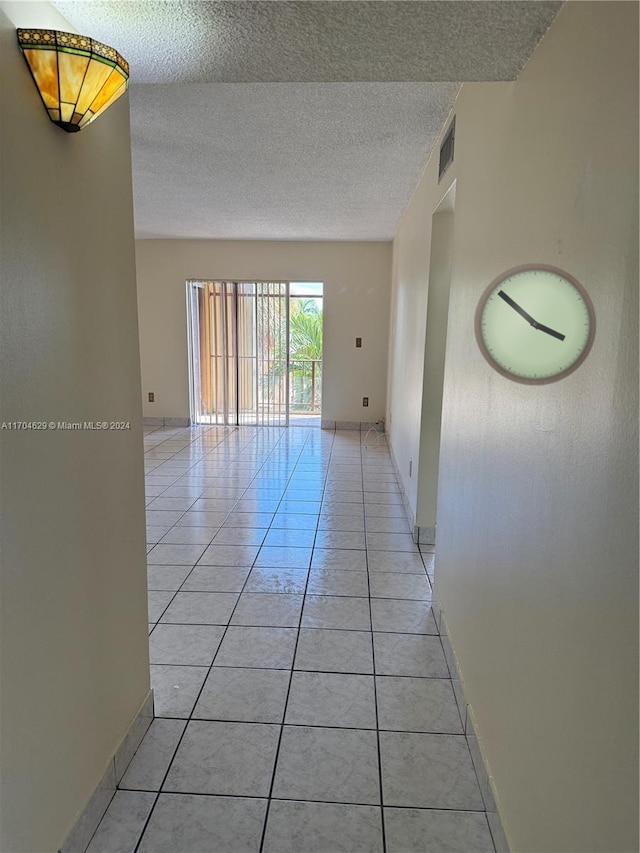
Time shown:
{"hour": 3, "minute": 52}
